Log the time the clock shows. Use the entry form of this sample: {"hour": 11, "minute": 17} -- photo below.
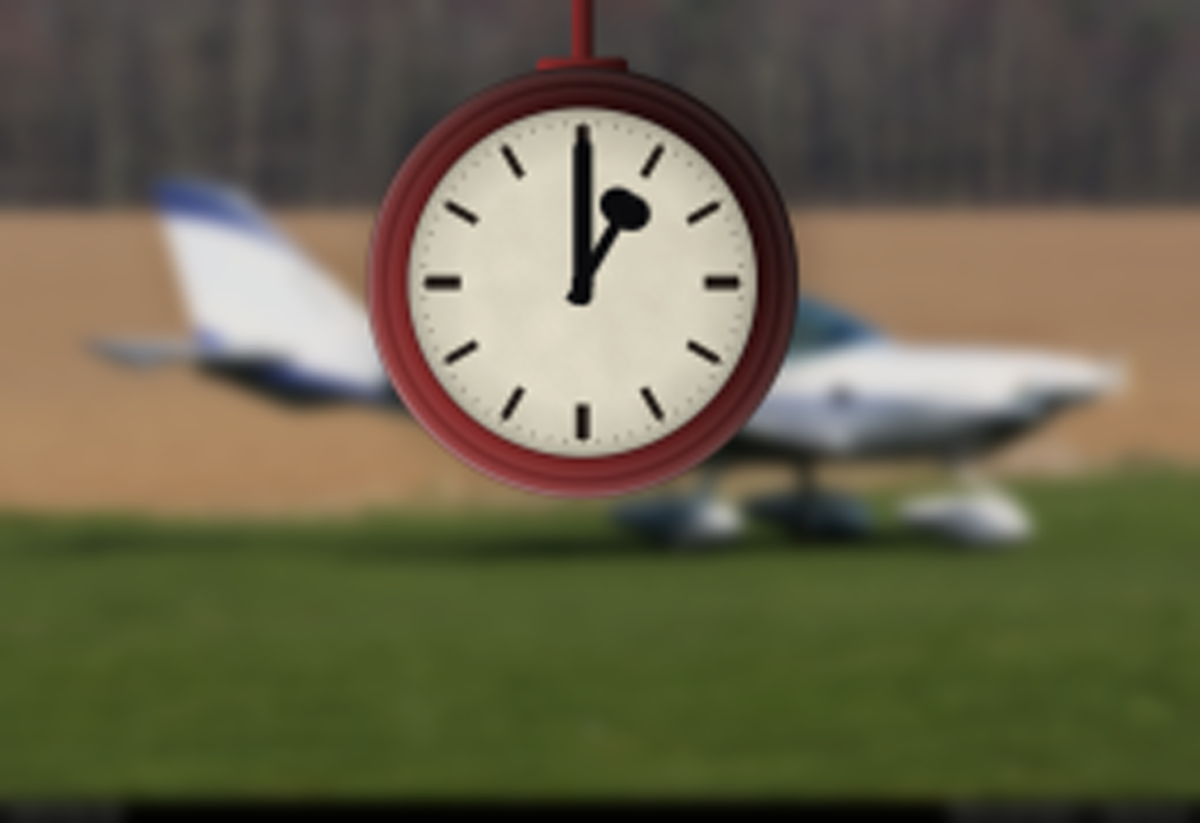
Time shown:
{"hour": 1, "minute": 0}
